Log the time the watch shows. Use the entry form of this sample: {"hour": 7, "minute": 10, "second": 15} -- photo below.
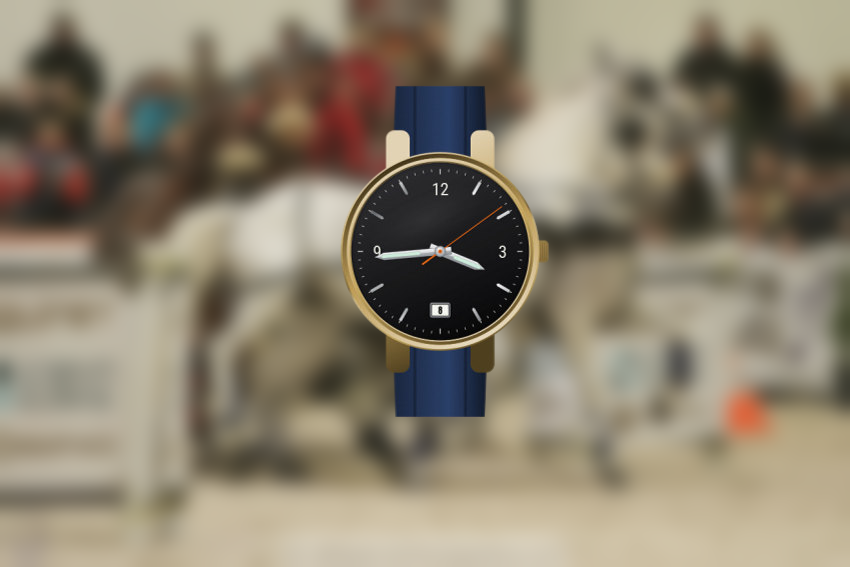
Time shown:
{"hour": 3, "minute": 44, "second": 9}
